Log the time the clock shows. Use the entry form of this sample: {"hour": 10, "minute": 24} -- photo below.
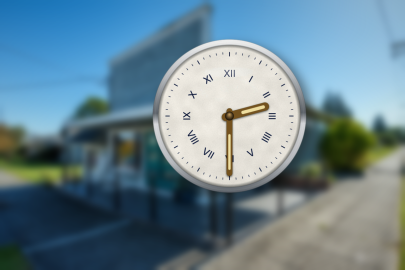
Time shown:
{"hour": 2, "minute": 30}
